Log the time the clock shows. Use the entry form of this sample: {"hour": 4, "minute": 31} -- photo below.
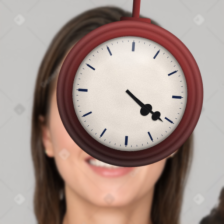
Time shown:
{"hour": 4, "minute": 21}
